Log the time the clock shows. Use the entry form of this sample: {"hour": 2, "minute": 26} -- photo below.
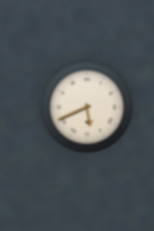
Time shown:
{"hour": 5, "minute": 41}
